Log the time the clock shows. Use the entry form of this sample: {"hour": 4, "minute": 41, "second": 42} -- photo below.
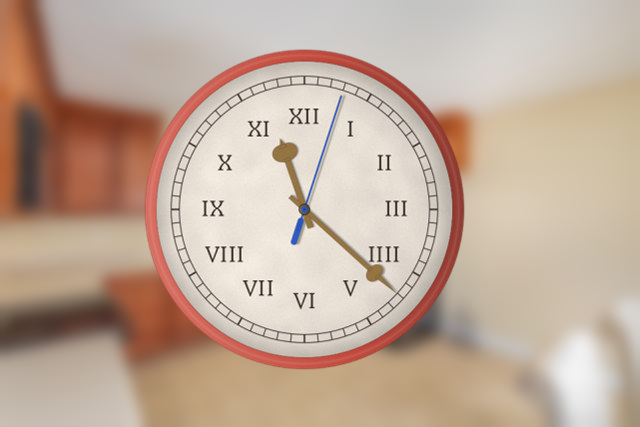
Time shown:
{"hour": 11, "minute": 22, "second": 3}
